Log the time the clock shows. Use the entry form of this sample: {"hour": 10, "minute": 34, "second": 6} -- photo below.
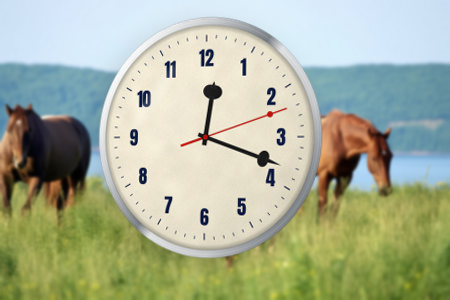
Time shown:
{"hour": 12, "minute": 18, "second": 12}
